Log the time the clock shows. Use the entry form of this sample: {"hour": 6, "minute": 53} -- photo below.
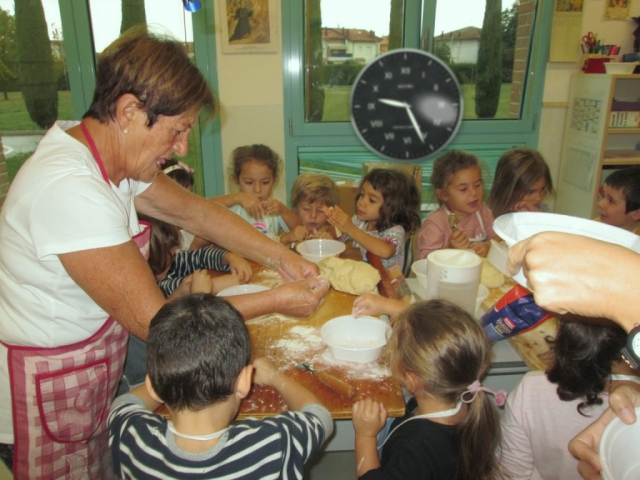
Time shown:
{"hour": 9, "minute": 26}
